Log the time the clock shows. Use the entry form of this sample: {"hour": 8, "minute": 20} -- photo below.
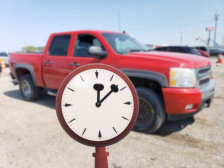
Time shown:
{"hour": 12, "minute": 8}
